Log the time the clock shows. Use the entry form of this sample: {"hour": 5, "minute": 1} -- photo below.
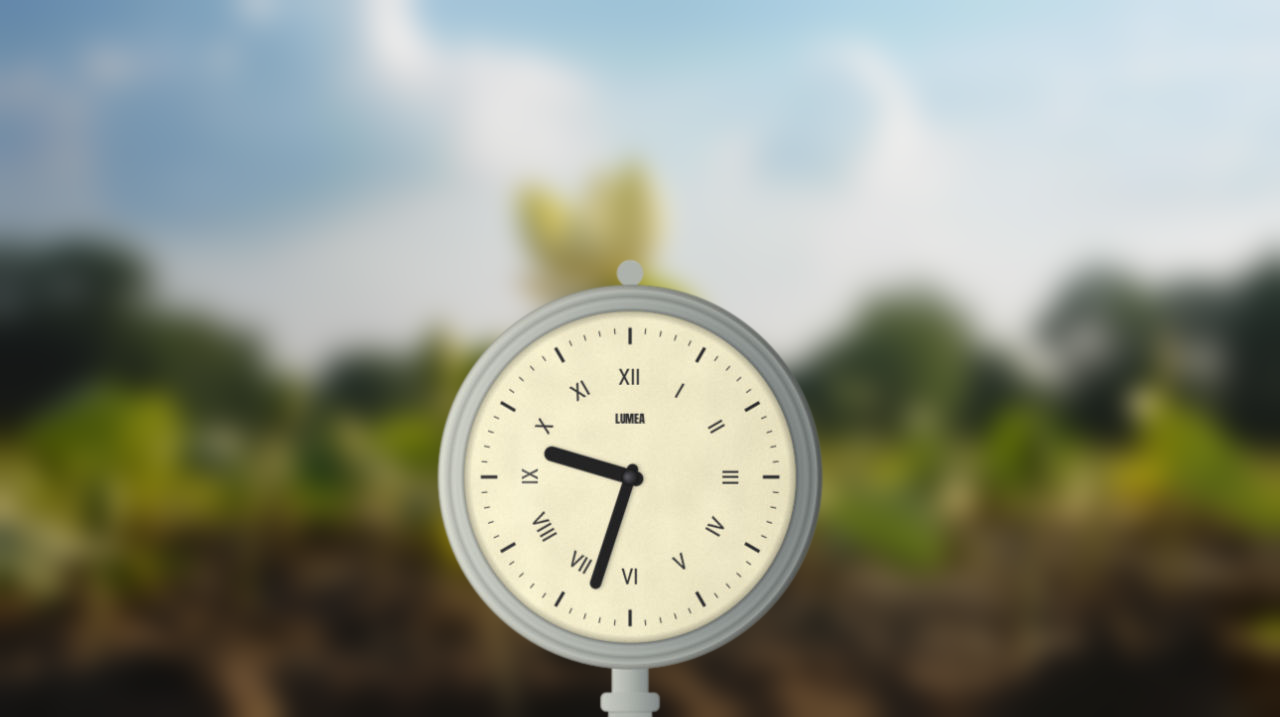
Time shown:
{"hour": 9, "minute": 33}
